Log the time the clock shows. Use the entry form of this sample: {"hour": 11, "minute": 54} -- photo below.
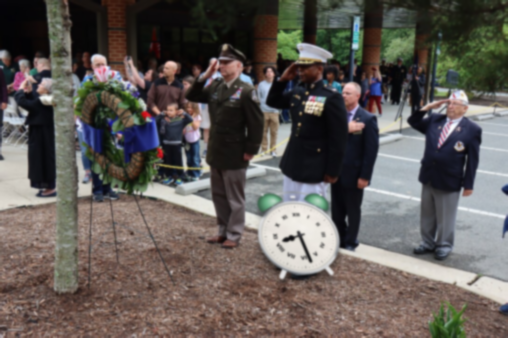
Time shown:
{"hour": 8, "minute": 28}
